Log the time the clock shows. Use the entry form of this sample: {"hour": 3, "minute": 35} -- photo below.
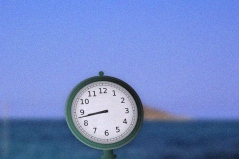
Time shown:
{"hour": 8, "minute": 43}
